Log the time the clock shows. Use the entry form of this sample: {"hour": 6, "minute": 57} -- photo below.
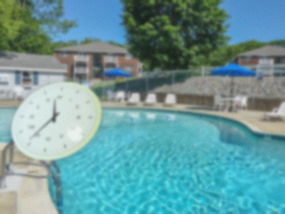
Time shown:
{"hour": 11, "minute": 36}
